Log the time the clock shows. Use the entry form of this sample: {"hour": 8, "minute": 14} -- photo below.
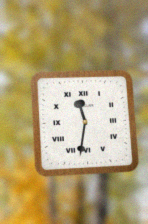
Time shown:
{"hour": 11, "minute": 32}
